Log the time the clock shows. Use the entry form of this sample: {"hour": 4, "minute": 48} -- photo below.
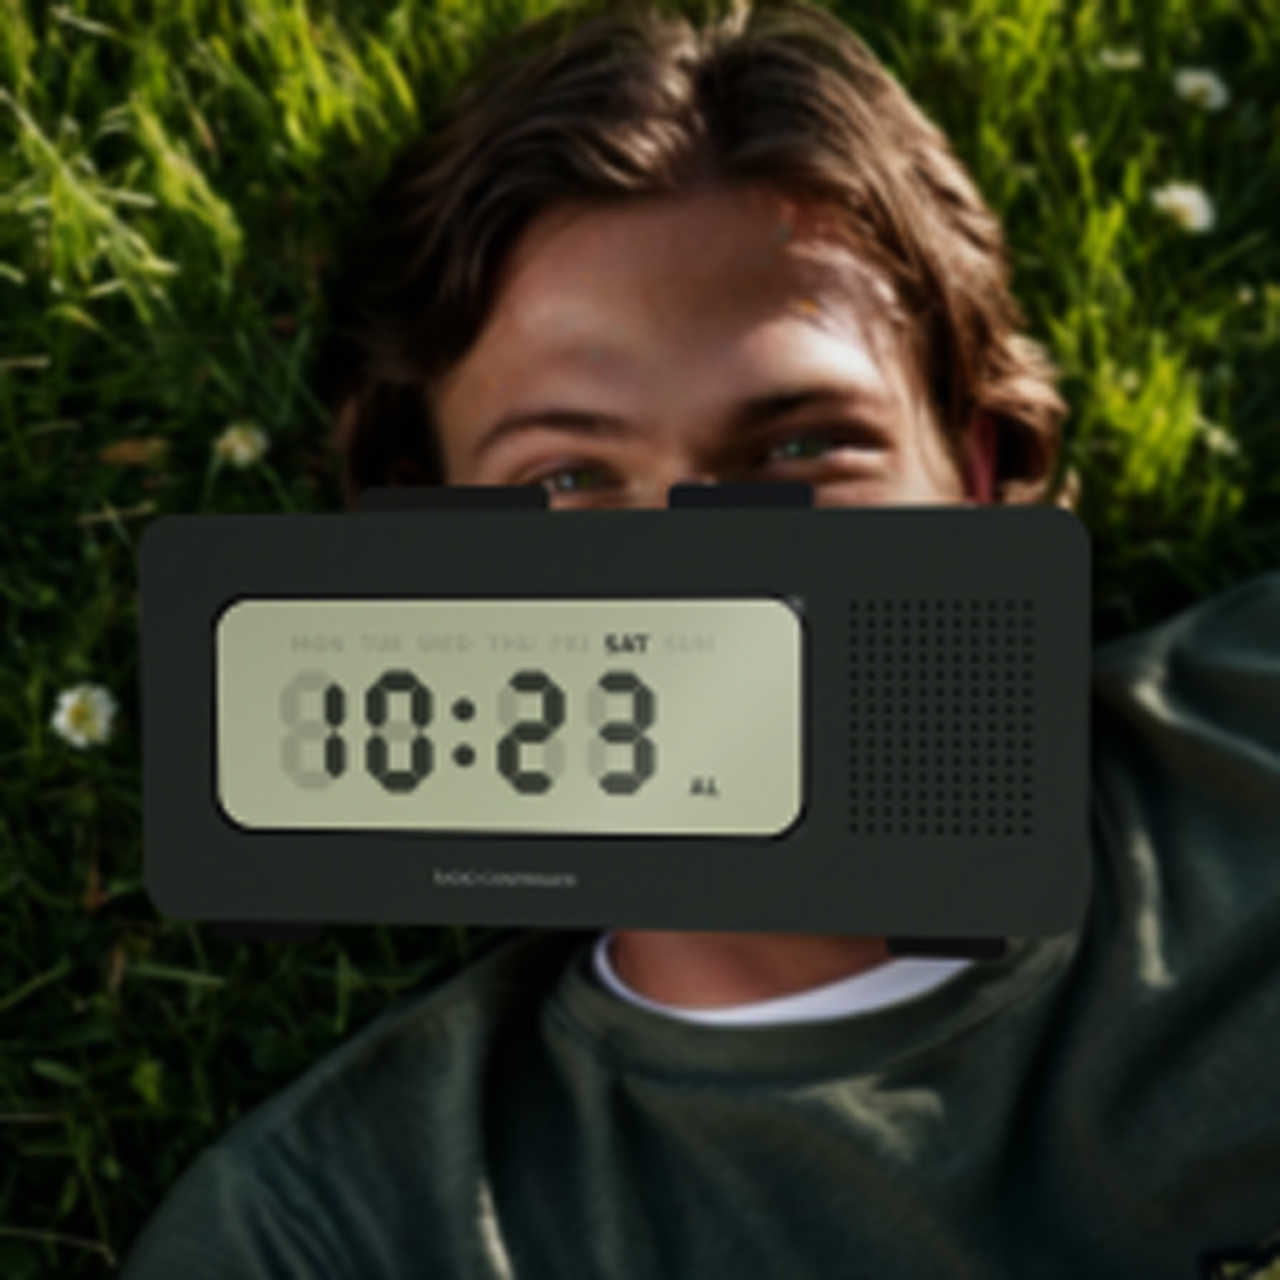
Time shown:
{"hour": 10, "minute": 23}
